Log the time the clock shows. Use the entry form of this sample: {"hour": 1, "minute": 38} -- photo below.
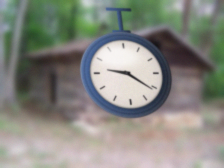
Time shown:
{"hour": 9, "minute": 21}
